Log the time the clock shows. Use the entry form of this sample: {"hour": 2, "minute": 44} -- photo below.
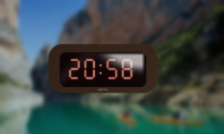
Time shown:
{"hour": 20, "minute": 58}
